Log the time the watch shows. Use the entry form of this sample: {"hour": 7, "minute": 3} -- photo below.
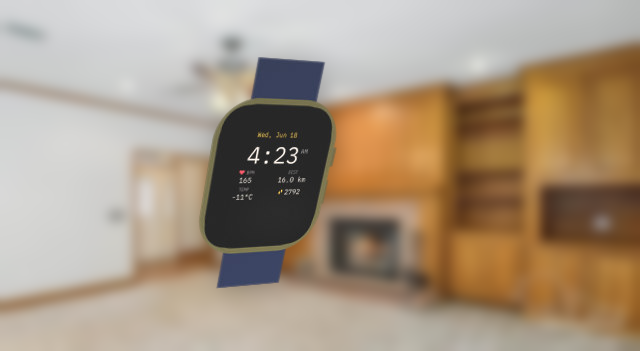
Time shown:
{"hour": 4, "minute": 23}
